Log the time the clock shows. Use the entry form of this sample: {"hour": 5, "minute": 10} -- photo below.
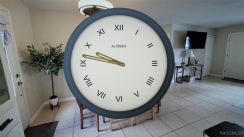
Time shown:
{"hour": 9, "minute": 47}
